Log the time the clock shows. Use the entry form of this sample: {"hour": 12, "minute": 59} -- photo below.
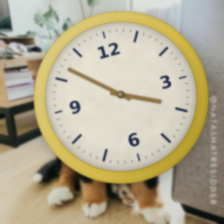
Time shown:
{"hour": 3, "minute": 52}
